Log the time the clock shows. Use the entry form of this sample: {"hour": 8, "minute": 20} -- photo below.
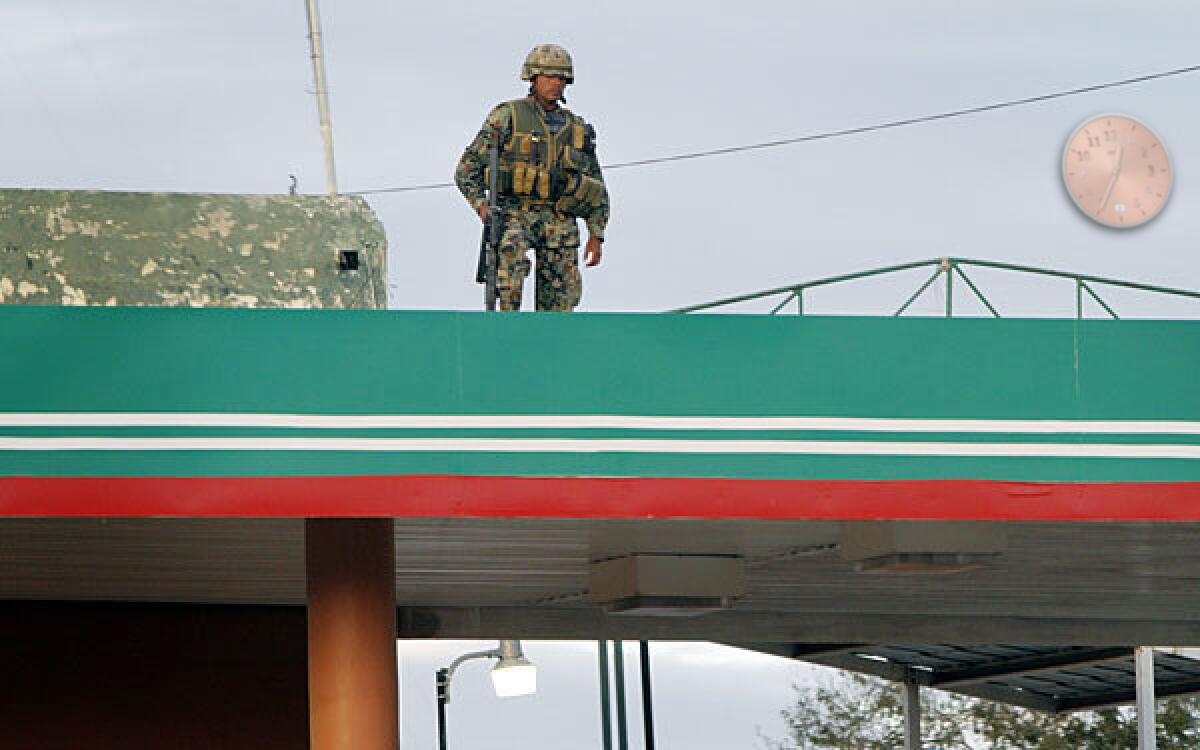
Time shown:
{"hour": 12, "minute": 35}
